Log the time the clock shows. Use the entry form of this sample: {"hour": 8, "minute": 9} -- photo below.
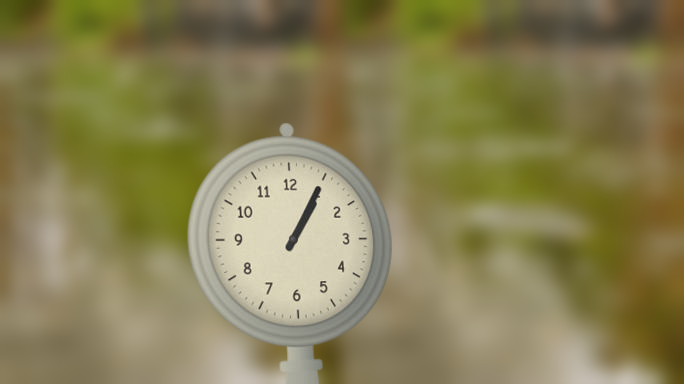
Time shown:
{"hour": 1, "minute": 5}
